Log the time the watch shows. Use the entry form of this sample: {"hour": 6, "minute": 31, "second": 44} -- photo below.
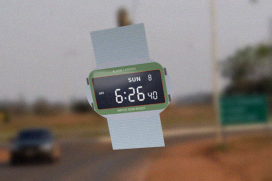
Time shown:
{"hour": 6, "minute": 26, "second": 40}
